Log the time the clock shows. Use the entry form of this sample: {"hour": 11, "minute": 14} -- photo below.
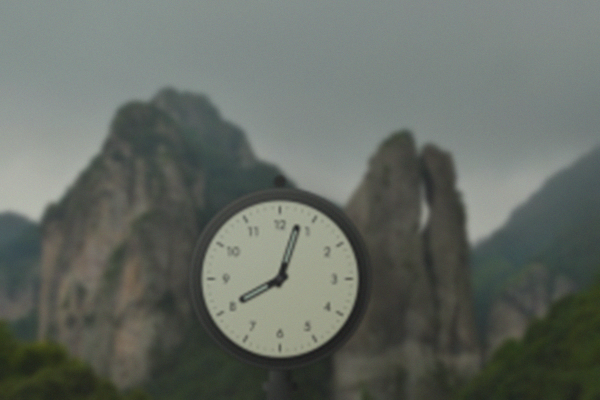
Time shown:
{"hour": 8, "minute": 3}
